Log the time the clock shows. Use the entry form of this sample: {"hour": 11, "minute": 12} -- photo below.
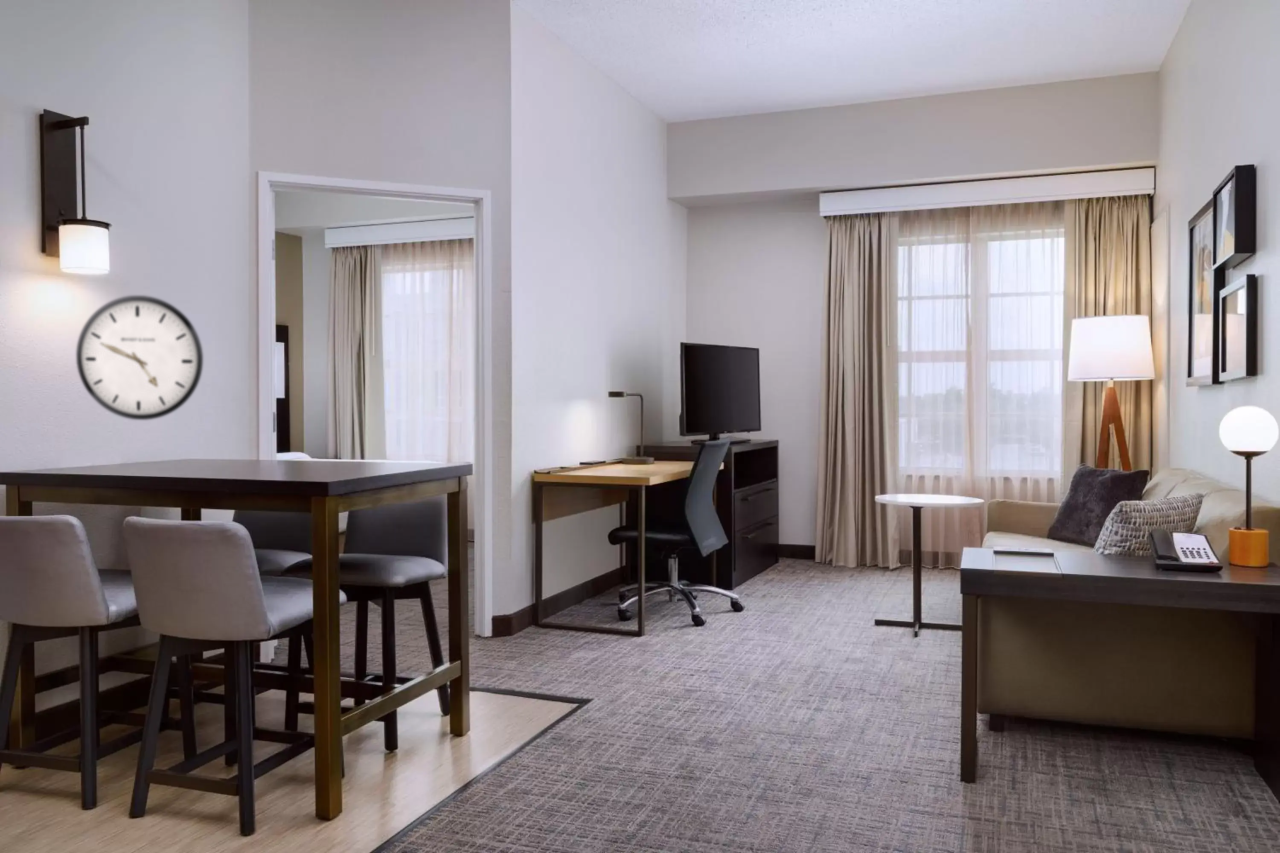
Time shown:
{"hour": 4, "minute": 49}
